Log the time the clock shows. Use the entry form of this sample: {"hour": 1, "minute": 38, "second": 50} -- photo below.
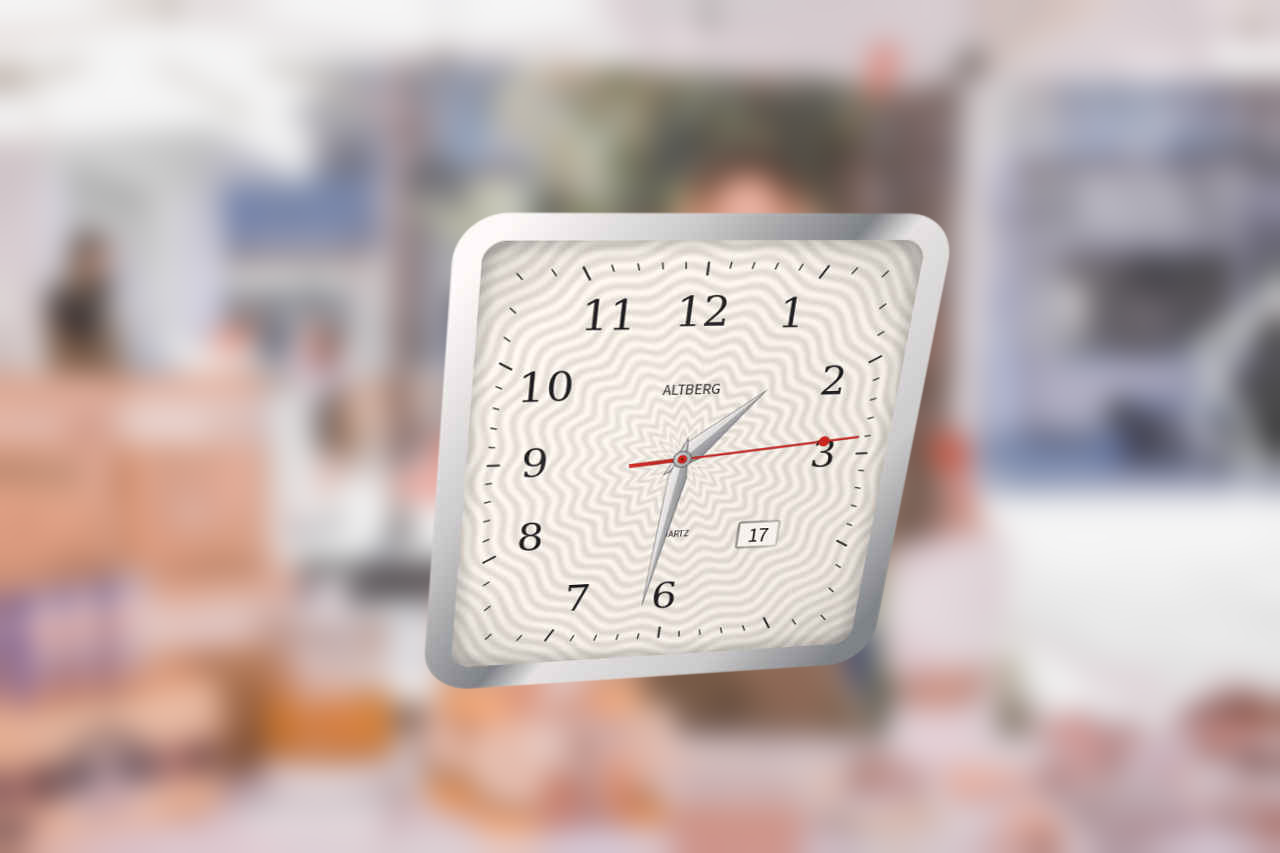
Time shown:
{"hour": 1, "minute": 31, "second": 14}
